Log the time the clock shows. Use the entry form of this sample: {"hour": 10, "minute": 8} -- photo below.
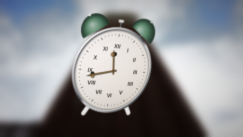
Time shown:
{"hour": 11, "minute": 43}
